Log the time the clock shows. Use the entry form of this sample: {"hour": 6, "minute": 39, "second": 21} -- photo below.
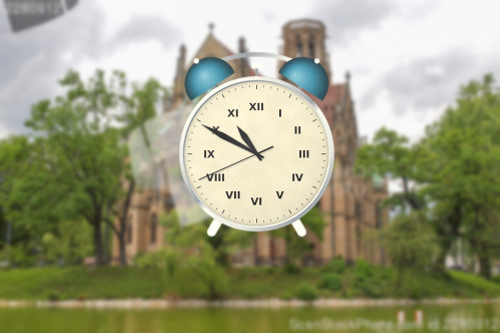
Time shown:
{"hour": 10, "minute": 49, "second": 41}
